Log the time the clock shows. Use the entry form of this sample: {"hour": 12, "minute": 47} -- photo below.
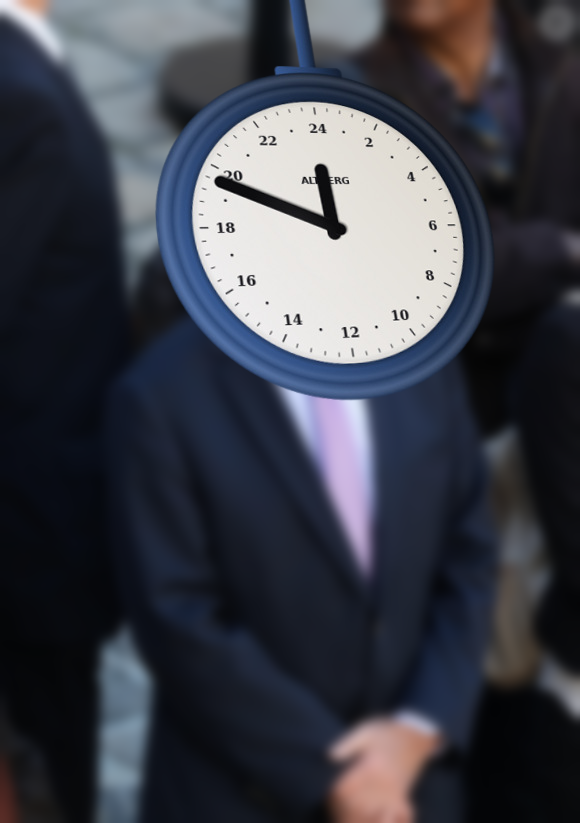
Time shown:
{"hour": 23, "minute": 49}
